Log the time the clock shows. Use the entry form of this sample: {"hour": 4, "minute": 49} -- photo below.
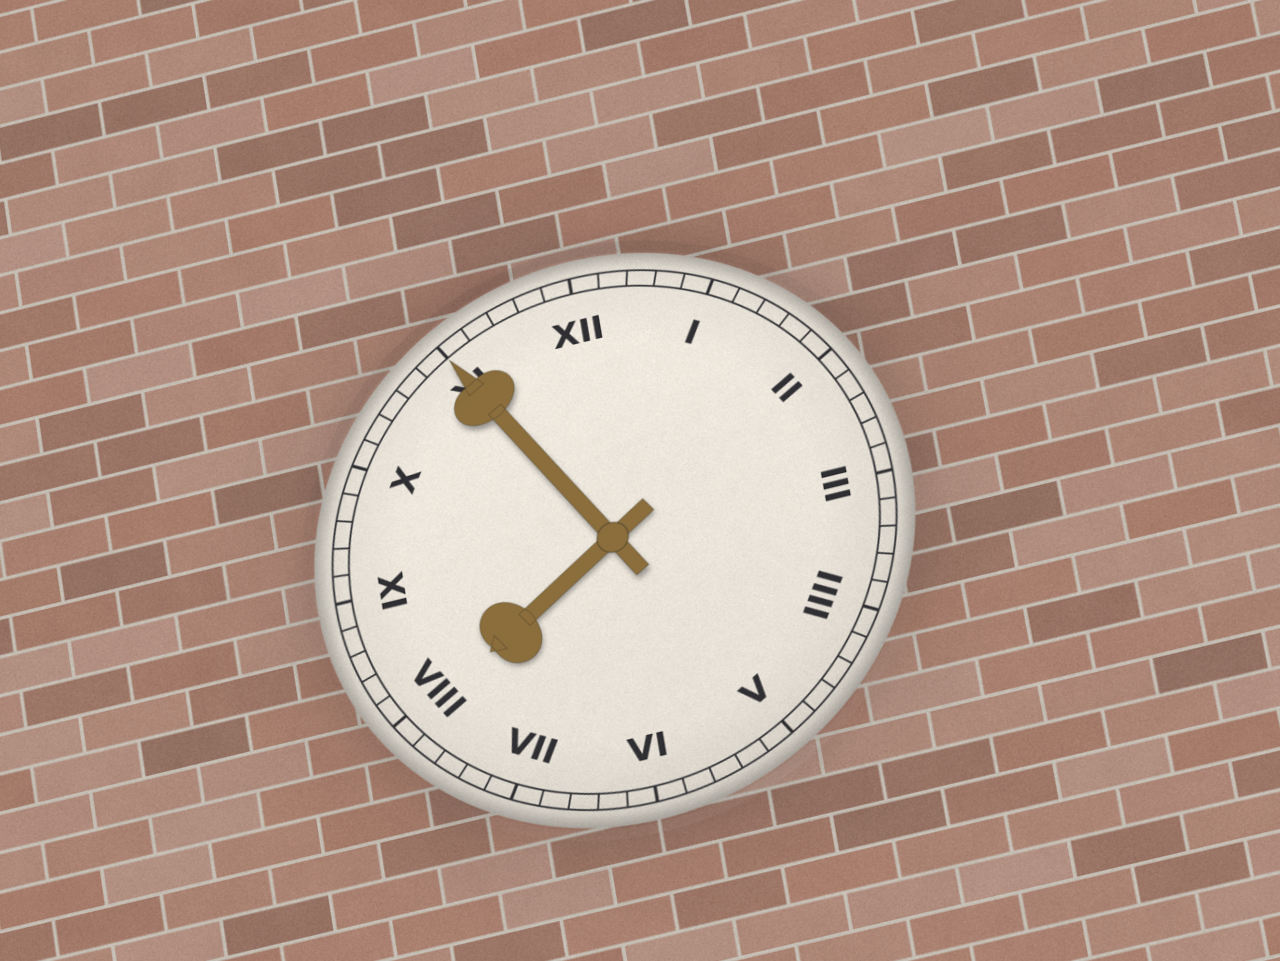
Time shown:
{"hour": 7, "minute": 55}
